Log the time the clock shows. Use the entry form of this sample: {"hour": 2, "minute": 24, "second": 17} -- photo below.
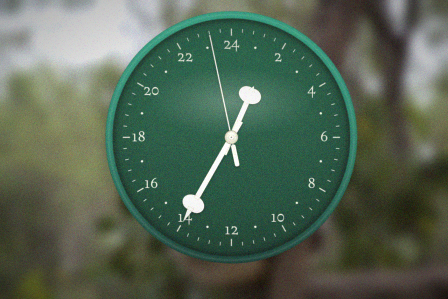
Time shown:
{"hour": 1, "minute": 34, "second": 58}
